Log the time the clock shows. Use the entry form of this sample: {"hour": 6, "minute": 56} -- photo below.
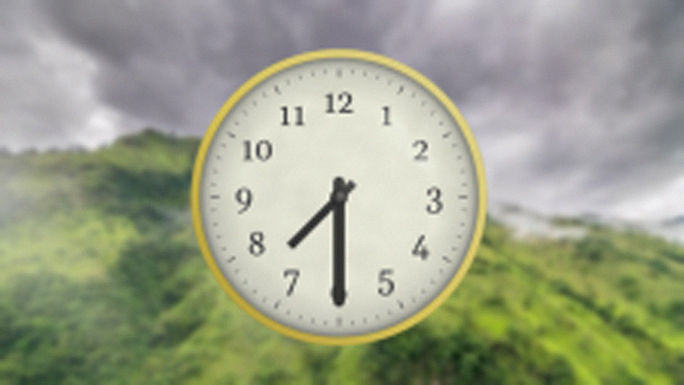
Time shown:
{"hour": 7, "minute": 30}
